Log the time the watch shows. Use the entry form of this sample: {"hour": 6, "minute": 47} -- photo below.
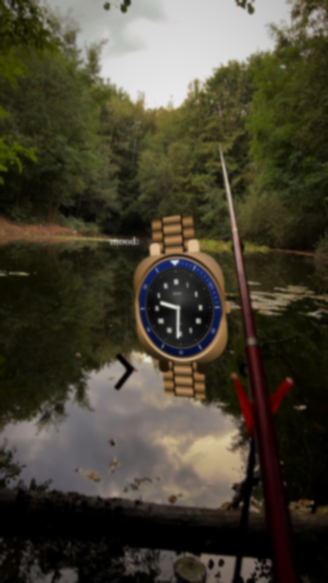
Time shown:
{"hour": 9, "minute": 31}
